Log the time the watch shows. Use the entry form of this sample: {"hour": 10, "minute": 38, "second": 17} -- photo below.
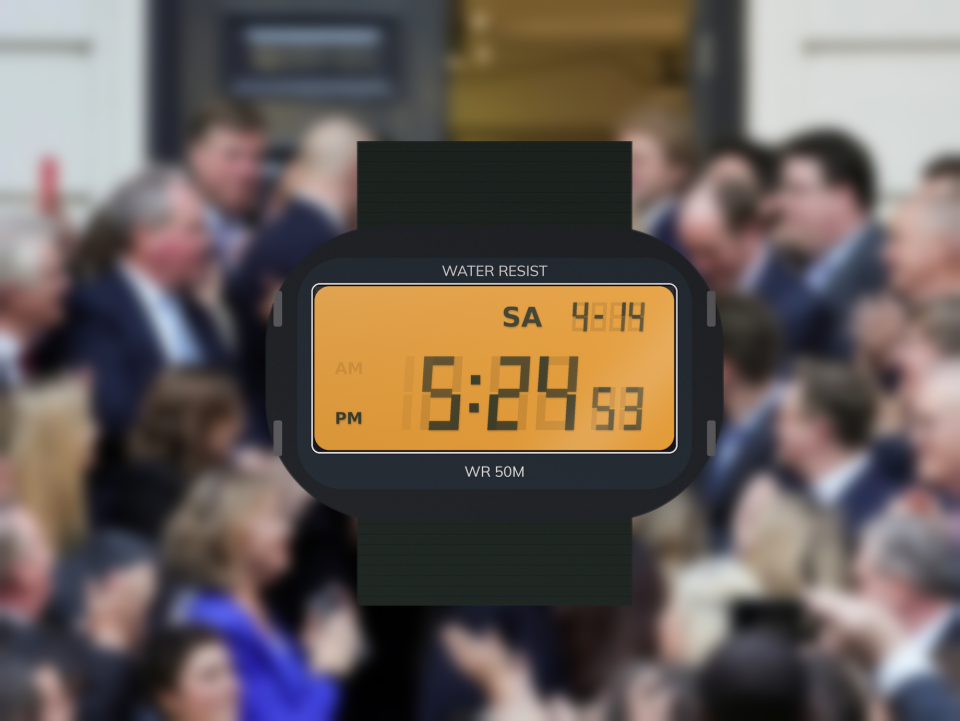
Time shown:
{"hour": 5, "minute": 24, "second": 53}
